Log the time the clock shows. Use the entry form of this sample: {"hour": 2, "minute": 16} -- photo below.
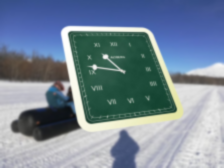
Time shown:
{"hour": 10, "minute": 47}
